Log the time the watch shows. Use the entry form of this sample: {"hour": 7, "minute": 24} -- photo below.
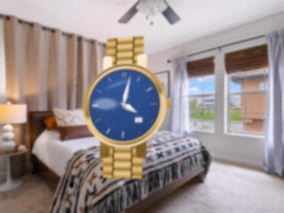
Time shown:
{"hour": 4, "minute": 2}
